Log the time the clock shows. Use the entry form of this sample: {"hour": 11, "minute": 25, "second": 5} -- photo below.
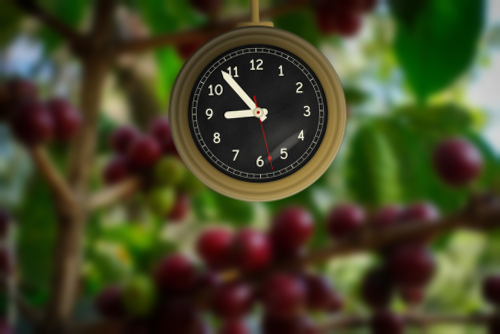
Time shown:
{"hour": 8, "minute": 53, "second": 28}
